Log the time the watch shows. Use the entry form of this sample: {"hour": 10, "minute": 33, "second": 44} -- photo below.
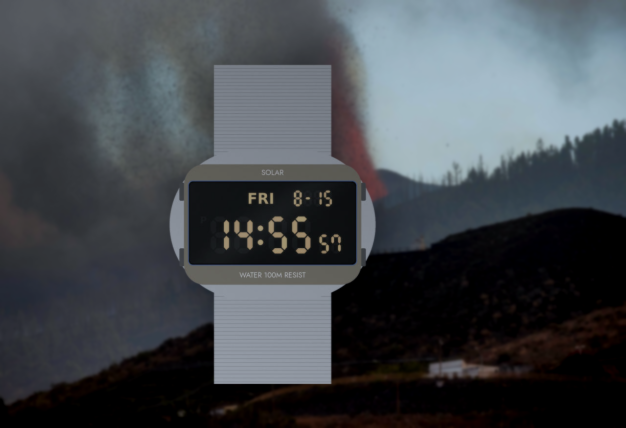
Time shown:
{"hour": 14, "minute": 55, "second": 57}
